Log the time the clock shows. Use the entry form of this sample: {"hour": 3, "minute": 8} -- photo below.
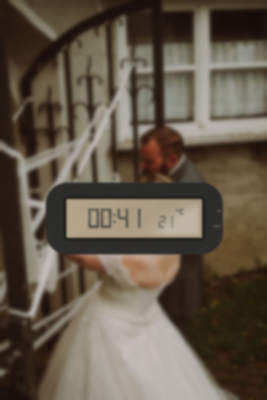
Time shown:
{"hour": 0, "minute": 41}
